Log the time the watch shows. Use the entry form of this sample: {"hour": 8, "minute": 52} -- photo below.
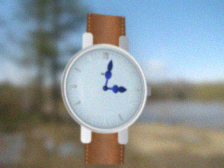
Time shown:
{"hour": 3, "minute": 2}
